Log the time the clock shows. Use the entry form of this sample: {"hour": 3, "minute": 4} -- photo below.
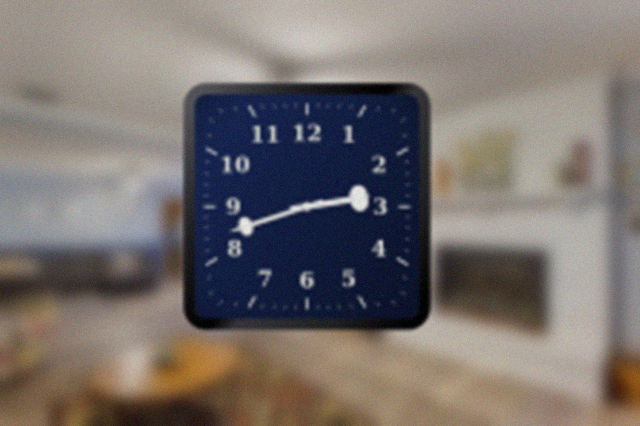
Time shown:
{"hour": 2, "minute": 42}
